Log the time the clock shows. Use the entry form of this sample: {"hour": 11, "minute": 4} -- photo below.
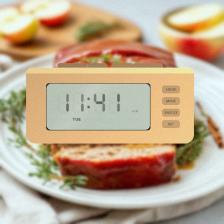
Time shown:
{"hour": 11, "minute": 41}
